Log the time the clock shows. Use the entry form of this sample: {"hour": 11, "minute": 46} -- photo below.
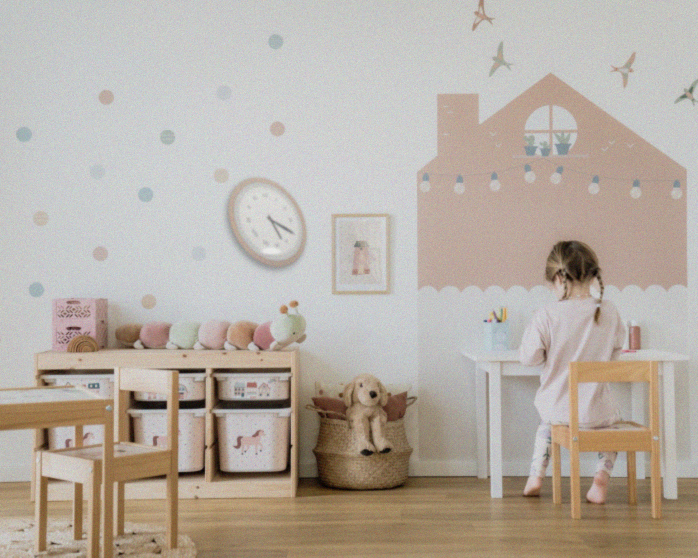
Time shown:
{"hour": 5, "minute": 20}
